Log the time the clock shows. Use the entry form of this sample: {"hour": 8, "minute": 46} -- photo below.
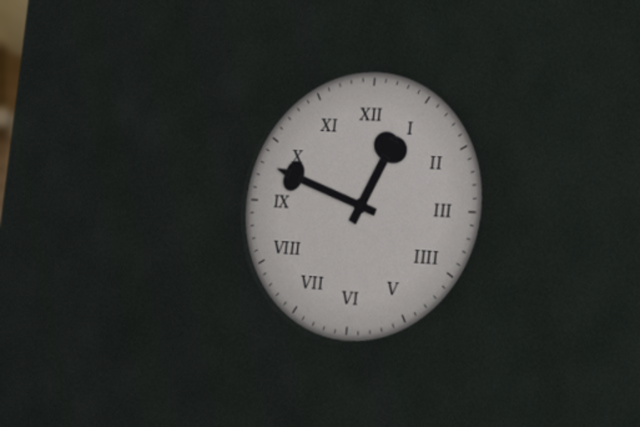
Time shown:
{"hour": 12, "minute": 48}
